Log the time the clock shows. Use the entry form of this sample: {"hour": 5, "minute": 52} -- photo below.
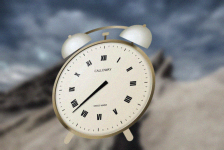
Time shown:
{"hour": 7, "minute": 38}
